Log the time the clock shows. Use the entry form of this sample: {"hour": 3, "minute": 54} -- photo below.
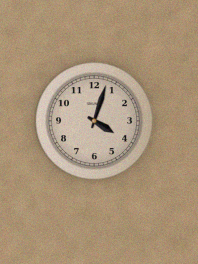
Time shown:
{"hour": 4, "minute": 3}
